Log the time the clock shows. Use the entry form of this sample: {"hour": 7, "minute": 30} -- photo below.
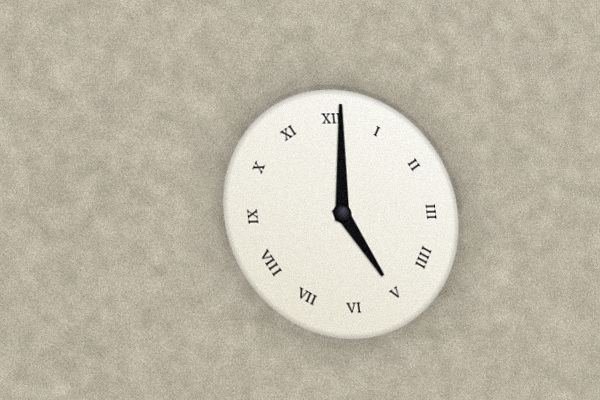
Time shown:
{"hour": 5, "minute": 1}
